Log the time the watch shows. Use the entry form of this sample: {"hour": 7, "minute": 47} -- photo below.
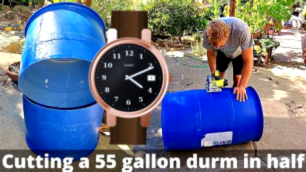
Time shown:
{"hour": 4, "minute": 11}
